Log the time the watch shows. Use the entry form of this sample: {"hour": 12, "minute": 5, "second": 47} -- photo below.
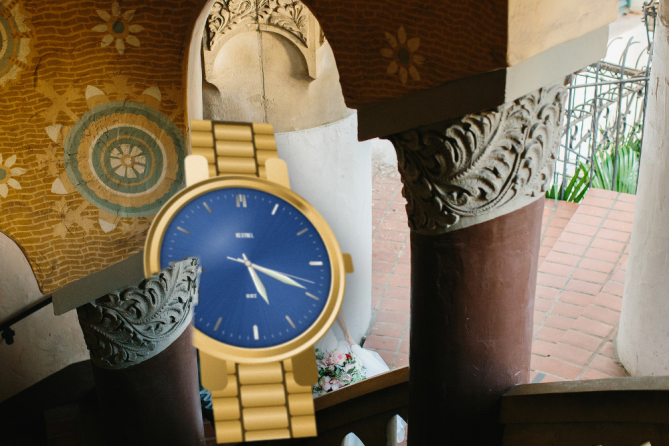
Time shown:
{"hour": 5, "minute": 19, "second": 18}
